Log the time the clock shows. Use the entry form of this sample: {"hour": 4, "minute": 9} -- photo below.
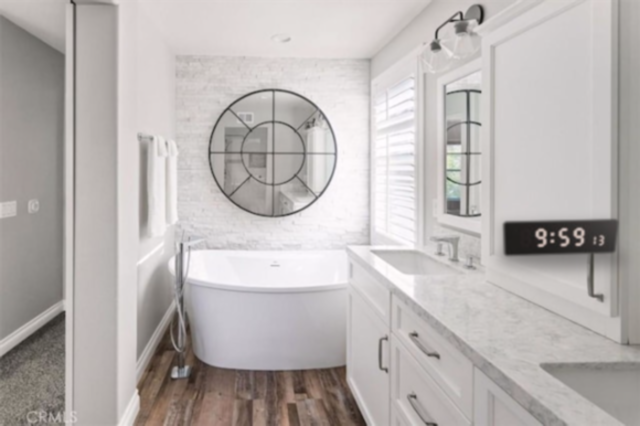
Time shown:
{"hour": 9, "minute": 59}
